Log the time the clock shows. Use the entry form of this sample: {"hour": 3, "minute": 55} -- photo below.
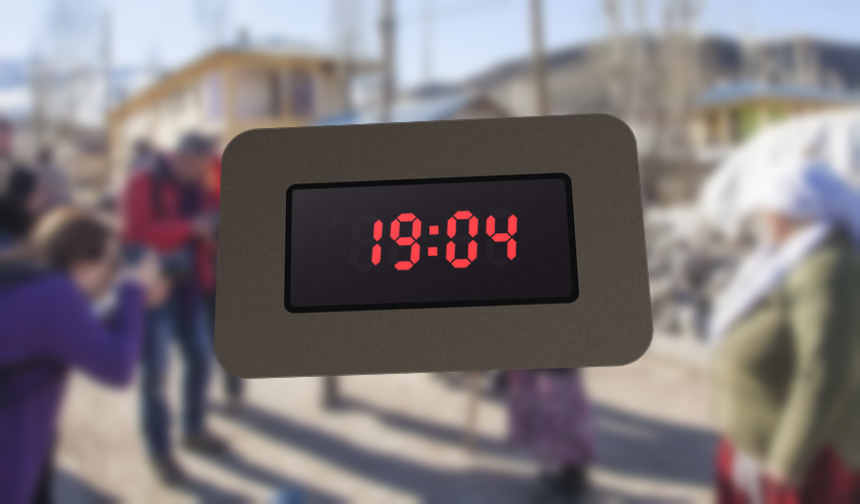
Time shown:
{"hour": 19, "minute": 4}
